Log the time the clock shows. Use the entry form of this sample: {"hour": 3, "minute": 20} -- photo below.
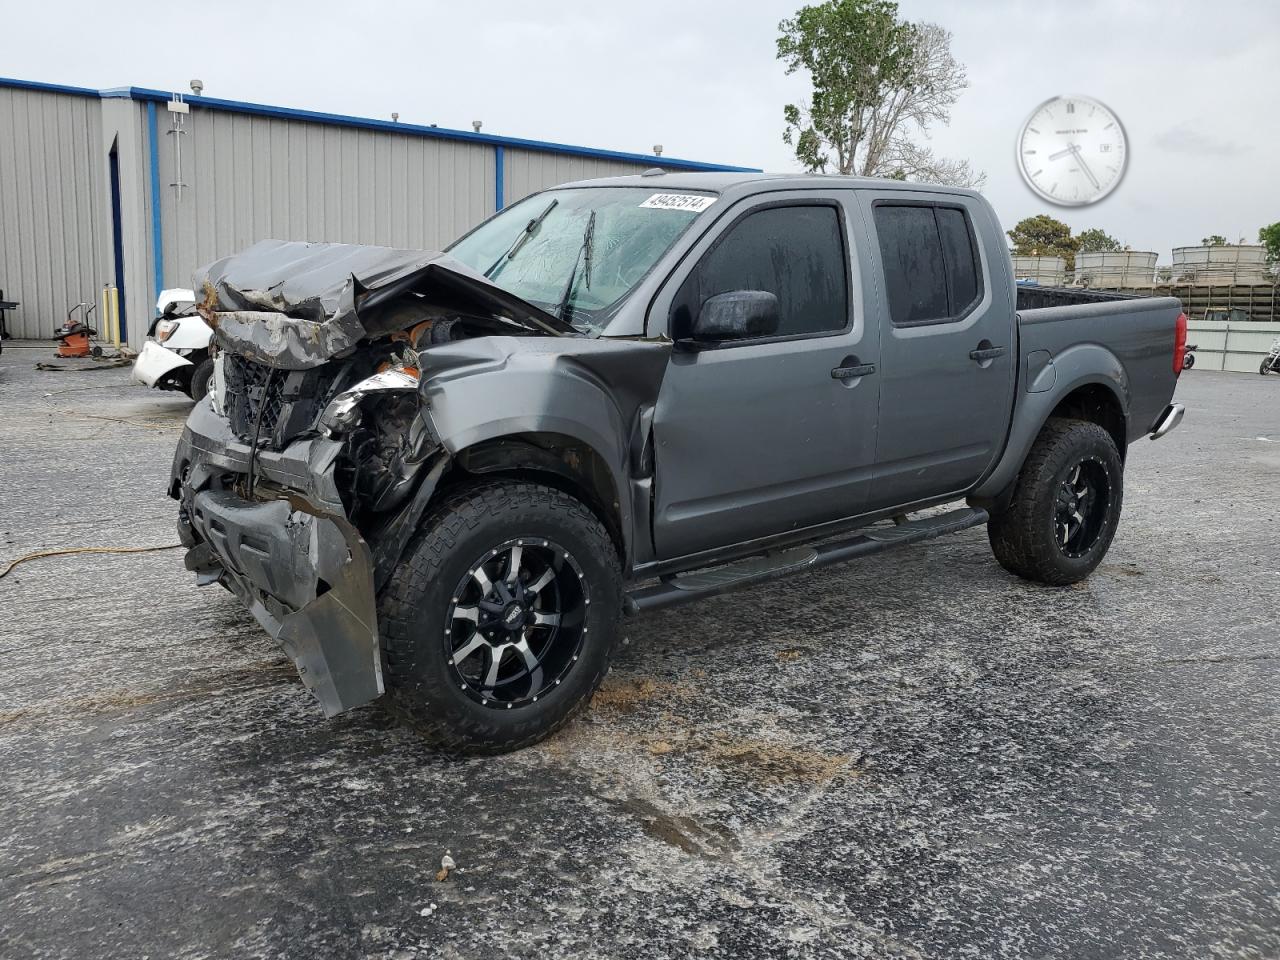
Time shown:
{"hour": 8, "minute": 25}
